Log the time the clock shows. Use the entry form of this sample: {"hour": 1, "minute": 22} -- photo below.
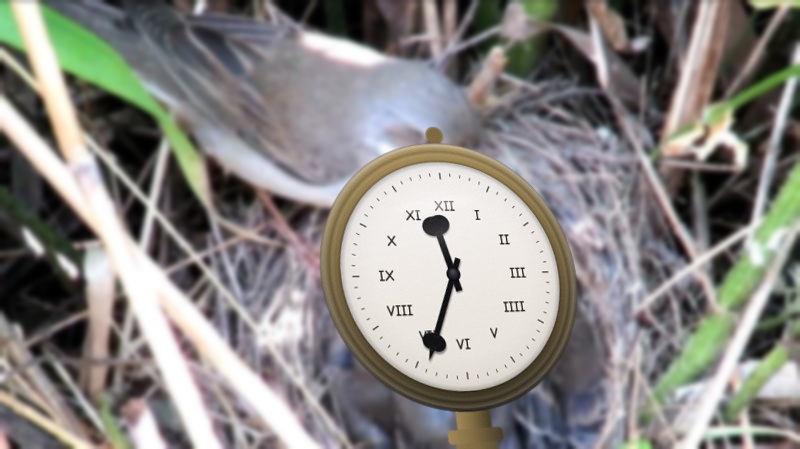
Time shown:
{"hour": 11, "minute": 34}
